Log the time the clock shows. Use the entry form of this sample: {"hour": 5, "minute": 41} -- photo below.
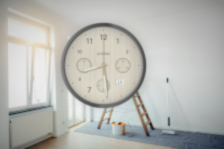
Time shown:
{"hour": 8, "minute": 29}
